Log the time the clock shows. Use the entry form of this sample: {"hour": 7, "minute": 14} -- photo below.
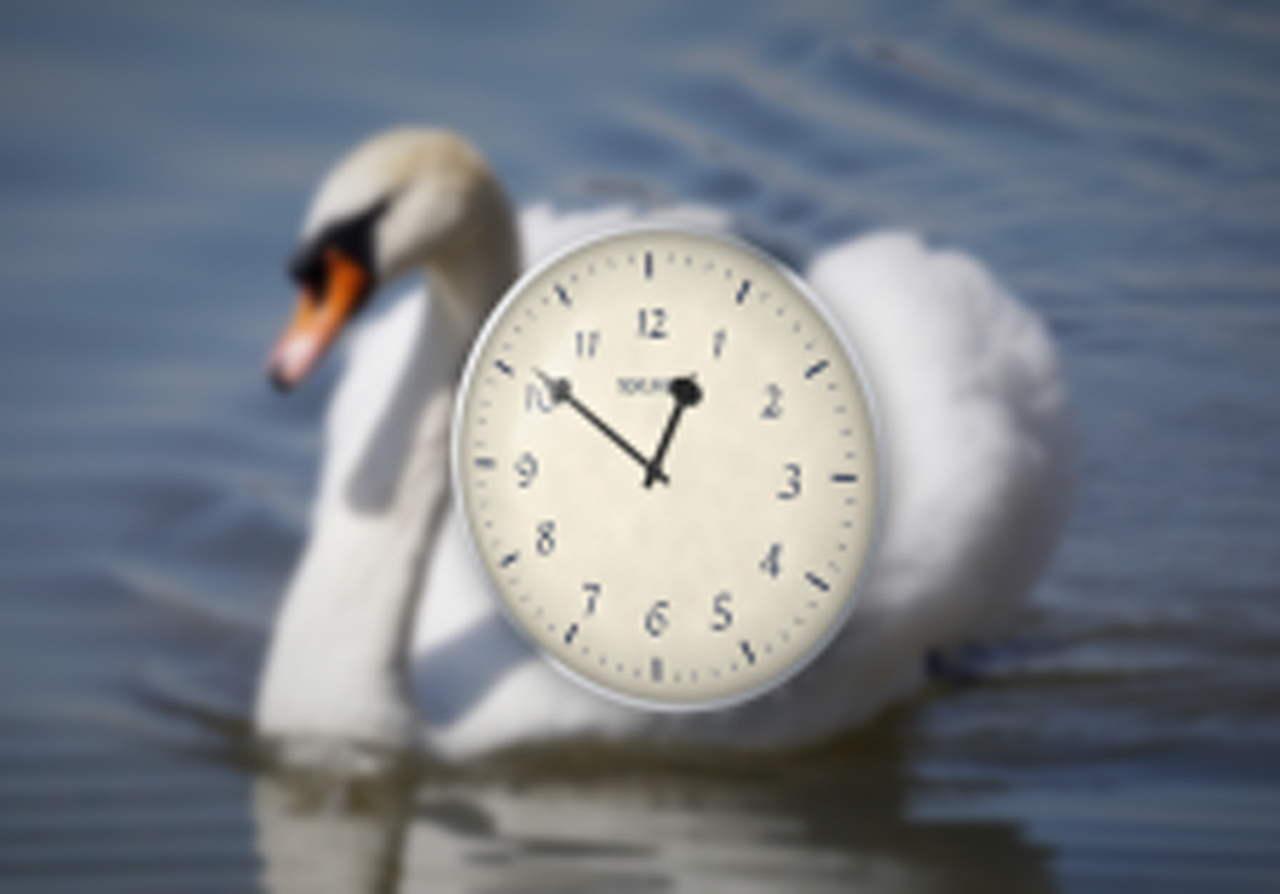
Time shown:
{"hour": 12, "minute": 51}
